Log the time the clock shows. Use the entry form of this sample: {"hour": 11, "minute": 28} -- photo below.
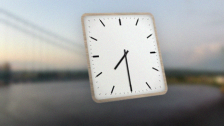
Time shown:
{"hour": 7, "minute": 30}
